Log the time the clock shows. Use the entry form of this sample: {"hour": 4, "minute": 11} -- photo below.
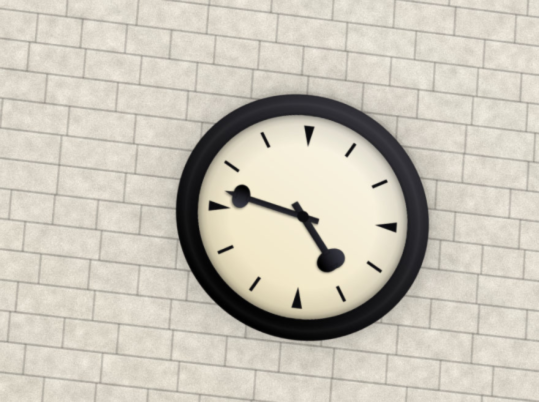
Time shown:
{"hour": 4, "minute": 47}
